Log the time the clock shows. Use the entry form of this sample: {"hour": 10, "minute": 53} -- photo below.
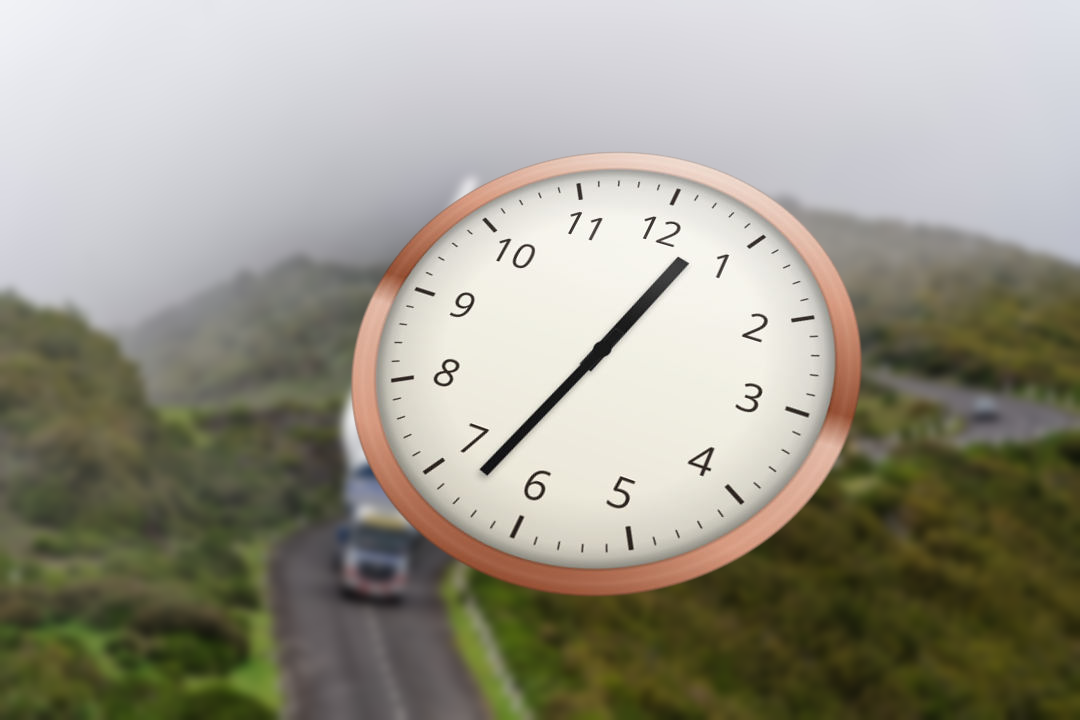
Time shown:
{"hour": 12, "minute": 33}
